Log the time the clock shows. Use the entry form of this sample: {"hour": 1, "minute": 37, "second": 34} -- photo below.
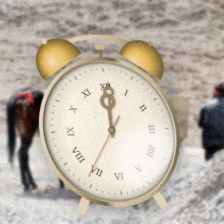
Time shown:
{"hour": 12, "minute": 0, "second": 36}
